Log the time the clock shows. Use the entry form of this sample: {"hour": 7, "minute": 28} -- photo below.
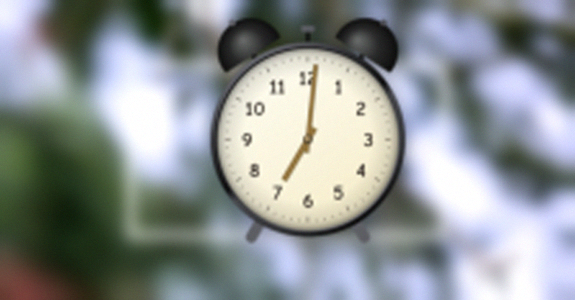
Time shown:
{"hour": 7, "minute": 1}
